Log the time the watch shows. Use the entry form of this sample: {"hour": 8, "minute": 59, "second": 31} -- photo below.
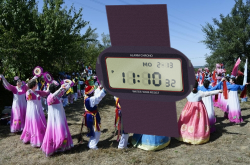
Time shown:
{"hour": 11, "minute": 10, "second": 32}
